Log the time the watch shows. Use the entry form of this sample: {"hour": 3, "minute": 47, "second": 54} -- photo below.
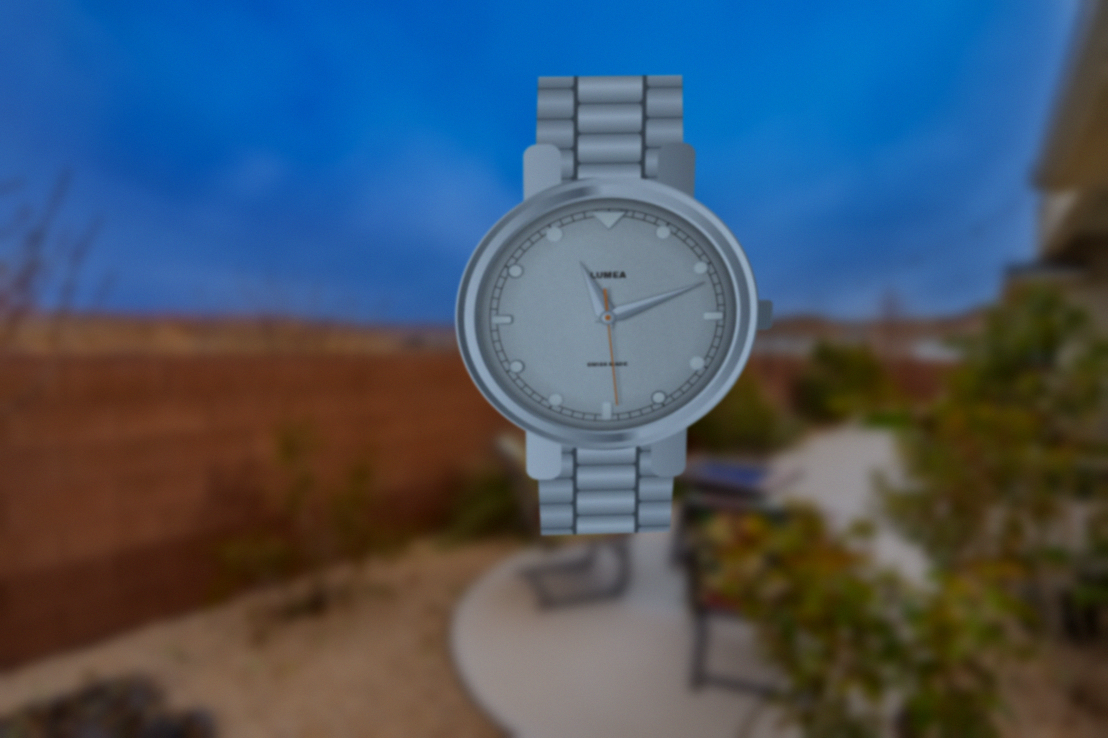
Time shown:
{"hour": 11, "minute": 11, "second": 29}
